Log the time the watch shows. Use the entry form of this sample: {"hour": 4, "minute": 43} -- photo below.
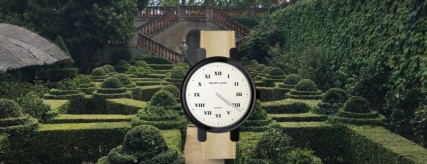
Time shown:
{"hour": 4, "minute": 21}
